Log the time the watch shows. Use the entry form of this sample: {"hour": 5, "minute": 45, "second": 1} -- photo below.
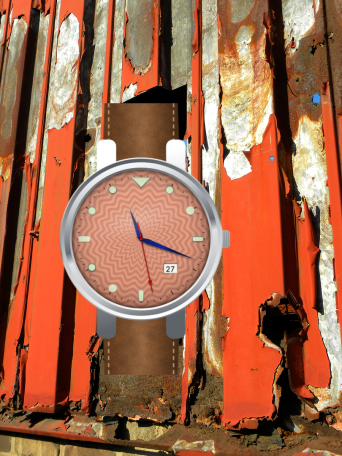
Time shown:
{"hour": 11, "minute": 18, "second": 28}
